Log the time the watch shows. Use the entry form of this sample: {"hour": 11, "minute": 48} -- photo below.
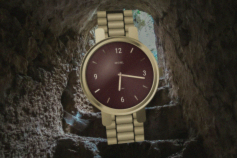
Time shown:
{"hour": 6, "minute": 17}
